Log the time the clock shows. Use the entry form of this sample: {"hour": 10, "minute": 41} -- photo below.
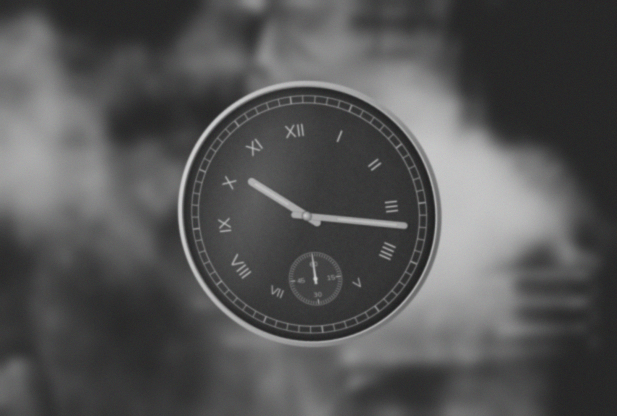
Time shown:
{"hour": 10, "minute": 17}
